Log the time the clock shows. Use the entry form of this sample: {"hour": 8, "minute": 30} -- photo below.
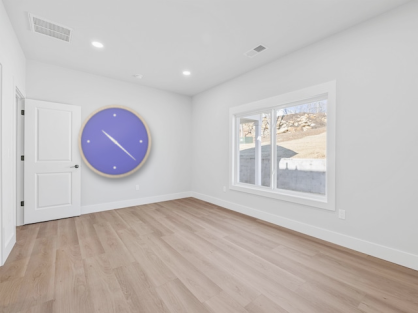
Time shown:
{"hour": 10, "minute": 22}
